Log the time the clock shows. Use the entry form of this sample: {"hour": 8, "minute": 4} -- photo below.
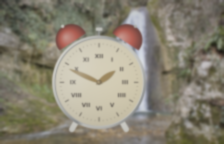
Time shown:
{"hour": 1, "minute": 49}
